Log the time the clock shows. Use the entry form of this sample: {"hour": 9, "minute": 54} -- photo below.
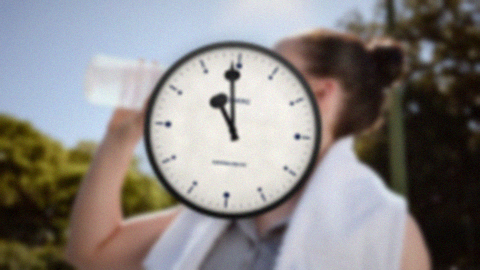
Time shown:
{"hour": 10, "minute": 59}
